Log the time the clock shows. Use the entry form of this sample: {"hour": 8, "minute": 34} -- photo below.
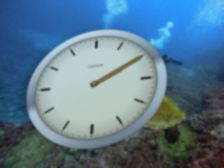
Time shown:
{"hour": 2, "minute": 10}
